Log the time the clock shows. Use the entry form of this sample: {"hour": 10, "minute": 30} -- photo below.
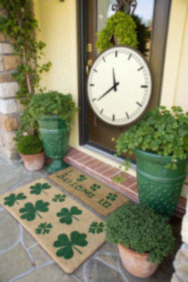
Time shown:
{"hour": 11, "minute": 39}
